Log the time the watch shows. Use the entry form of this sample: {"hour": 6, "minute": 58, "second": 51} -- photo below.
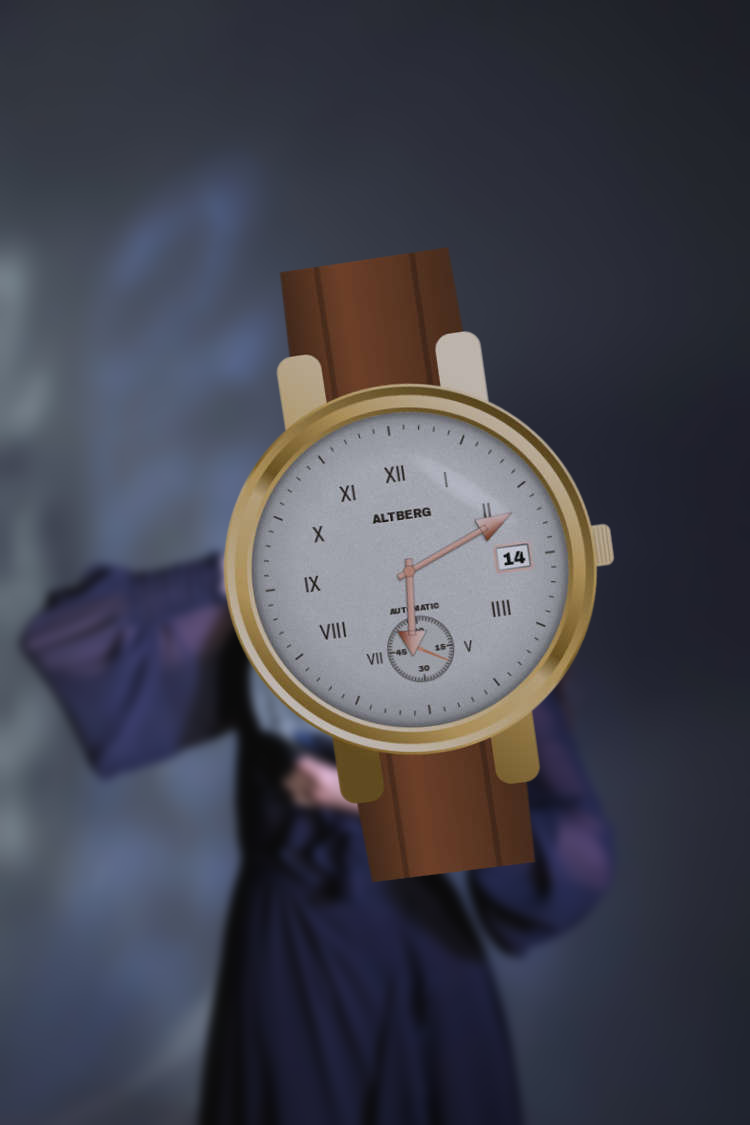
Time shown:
{"hour": 6, "minute": 11, "second": 20}
